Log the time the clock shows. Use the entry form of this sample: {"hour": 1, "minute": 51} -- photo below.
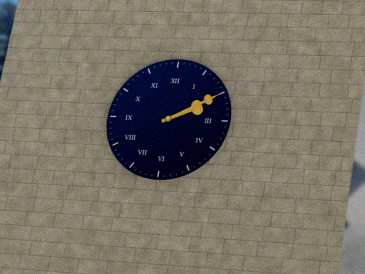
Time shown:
{"hour": 2, "minute": 10}
